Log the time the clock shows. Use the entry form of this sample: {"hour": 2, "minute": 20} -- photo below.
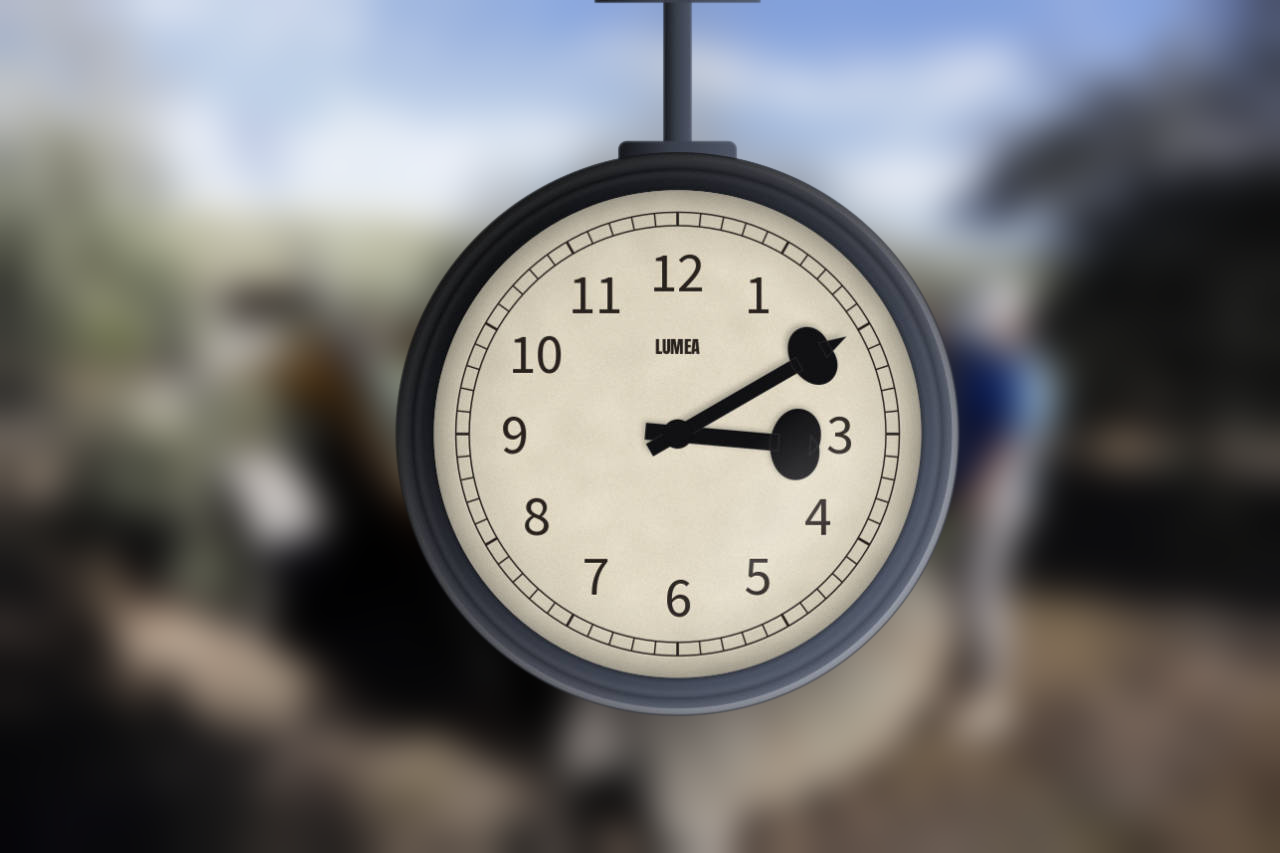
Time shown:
{"hour": 3, "minute": 10}
